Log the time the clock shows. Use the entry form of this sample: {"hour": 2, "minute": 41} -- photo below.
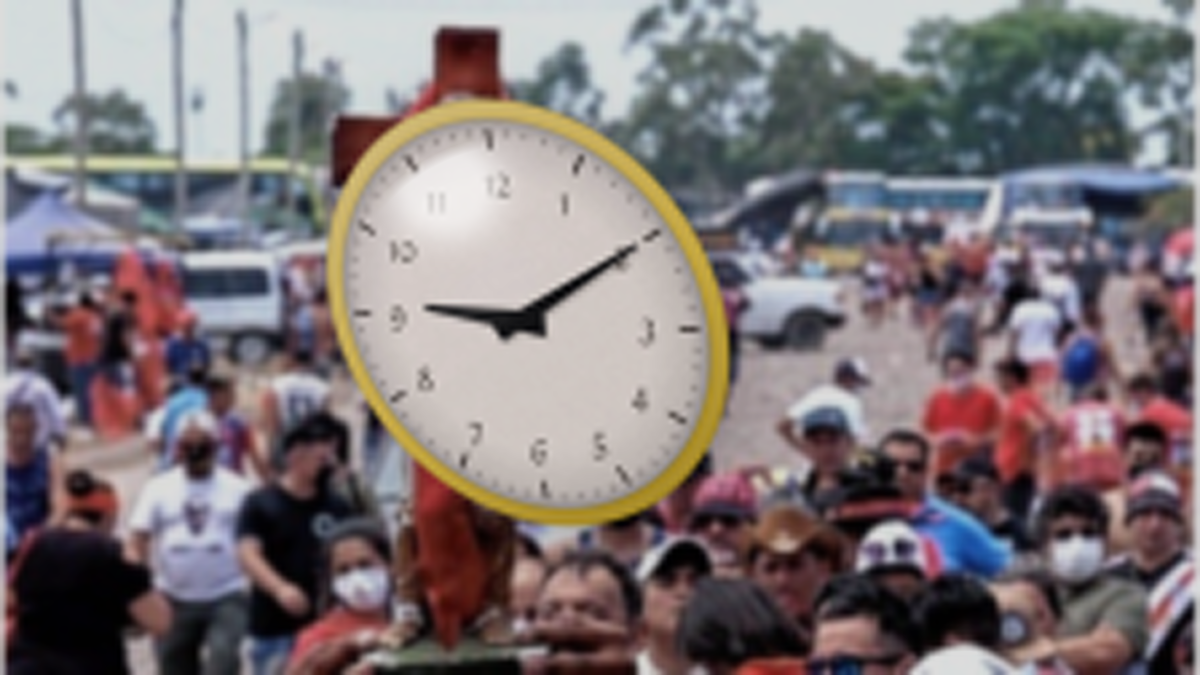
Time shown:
{"hour": 9, "minute": 10}
